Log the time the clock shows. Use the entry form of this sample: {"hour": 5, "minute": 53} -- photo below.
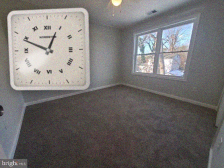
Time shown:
{"hour": 12, "minute": 49}
